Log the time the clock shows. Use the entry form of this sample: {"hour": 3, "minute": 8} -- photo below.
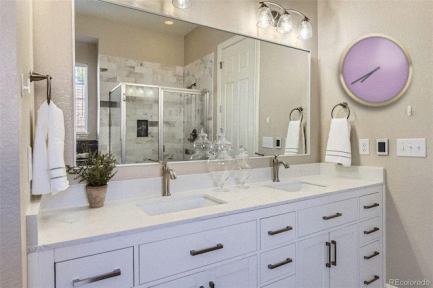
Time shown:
{"hour": 7, "minute": 40}
